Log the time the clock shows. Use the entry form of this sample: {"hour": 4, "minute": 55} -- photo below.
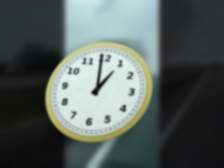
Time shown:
{"hour": 12, "minute": 59}
